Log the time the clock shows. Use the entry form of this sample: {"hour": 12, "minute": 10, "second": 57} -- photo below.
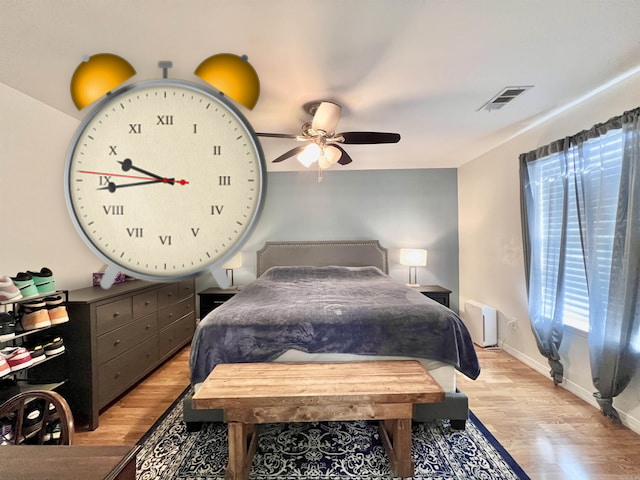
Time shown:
{"hour": 9, "minute": 43, "second": 46}
